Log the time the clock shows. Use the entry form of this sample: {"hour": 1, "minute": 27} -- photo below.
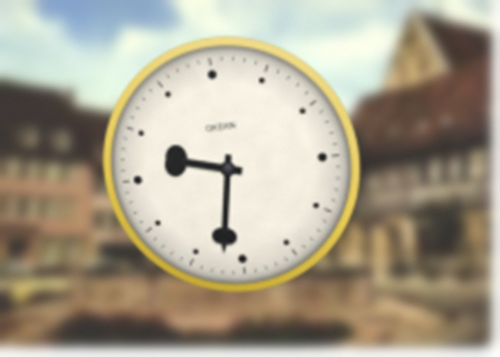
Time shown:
{"hour": 9, "minute": 32}
